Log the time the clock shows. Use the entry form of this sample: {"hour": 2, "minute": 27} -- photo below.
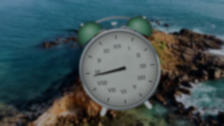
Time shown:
{"hour": 8, "minute": 44}
